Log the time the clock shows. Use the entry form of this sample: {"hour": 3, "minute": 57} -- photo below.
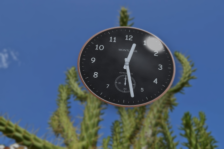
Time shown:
{"hour": 12, "minute": 28}
